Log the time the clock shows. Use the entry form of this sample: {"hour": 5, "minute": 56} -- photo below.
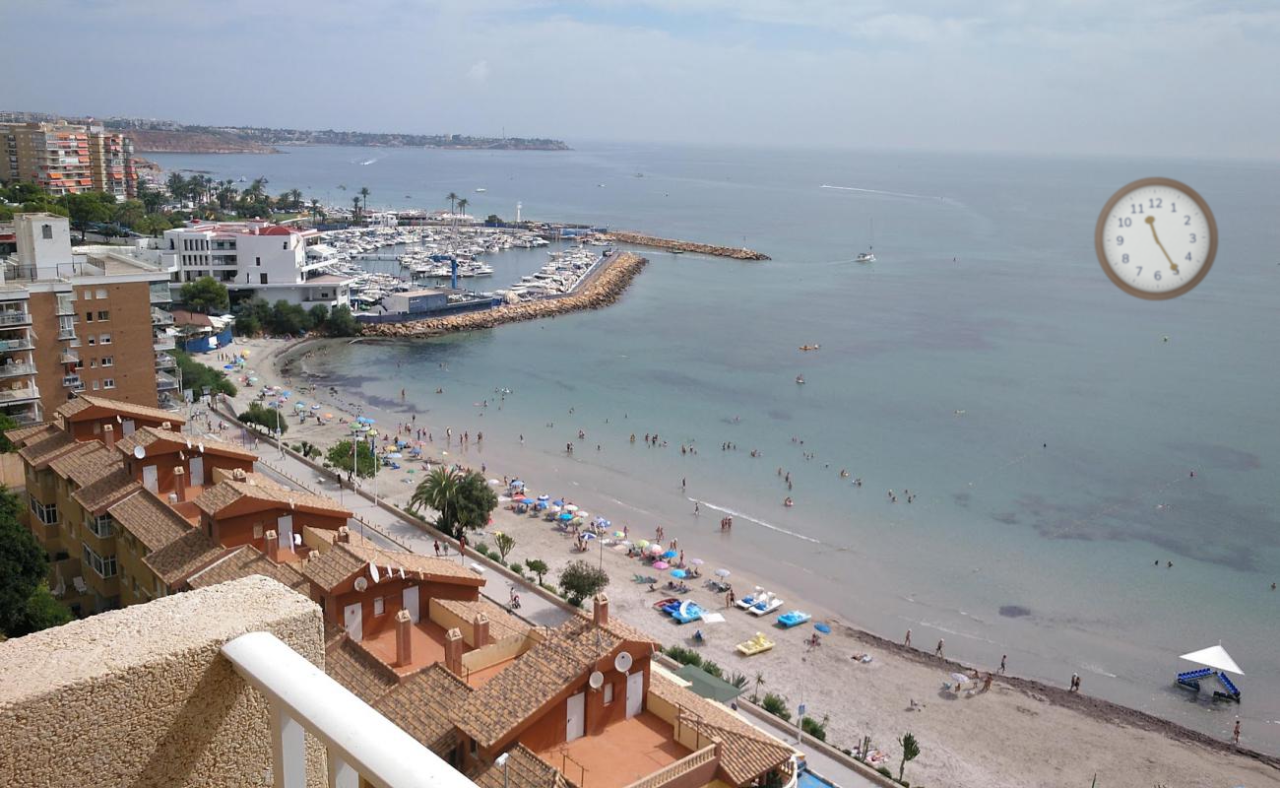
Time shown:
{"hour": 11, "minute": 25}
